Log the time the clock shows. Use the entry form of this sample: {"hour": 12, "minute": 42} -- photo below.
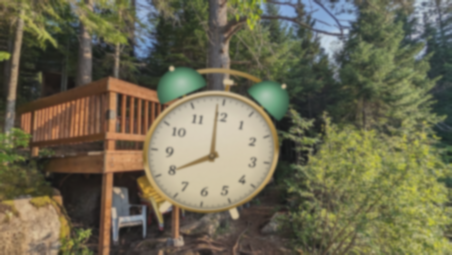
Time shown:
{"hour": 7, "minute": 59}
